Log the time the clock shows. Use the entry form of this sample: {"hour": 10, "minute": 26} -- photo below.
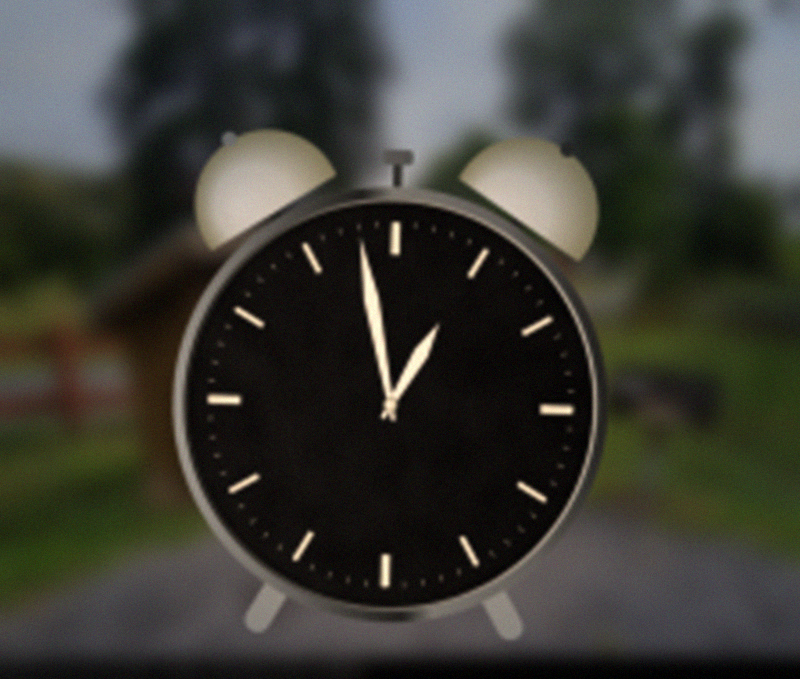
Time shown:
{"hour": 12, "minute": 58}
